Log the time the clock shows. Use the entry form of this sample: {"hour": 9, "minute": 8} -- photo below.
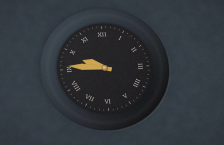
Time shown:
{"hour": 9, "minute": 46}
